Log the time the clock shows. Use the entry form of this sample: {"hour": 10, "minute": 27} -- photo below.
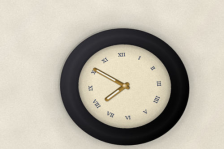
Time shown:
{"hour": 7, "minute": 51}
